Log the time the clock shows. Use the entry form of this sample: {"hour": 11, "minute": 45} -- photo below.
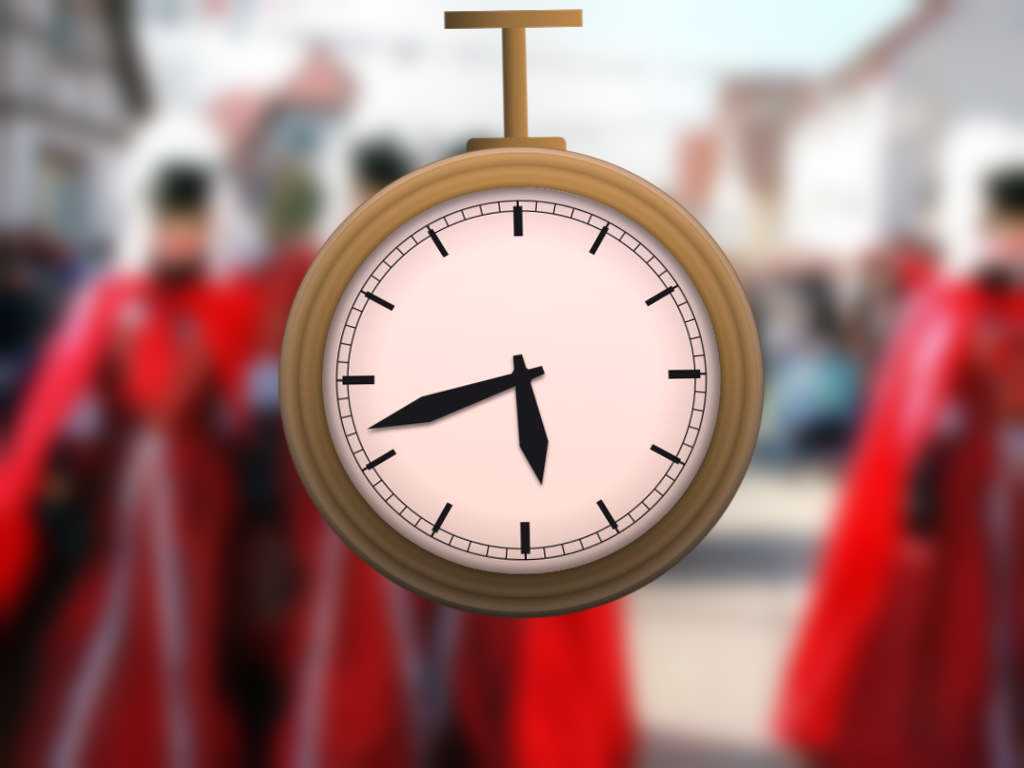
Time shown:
{"hour": 5, "minute": 42}
